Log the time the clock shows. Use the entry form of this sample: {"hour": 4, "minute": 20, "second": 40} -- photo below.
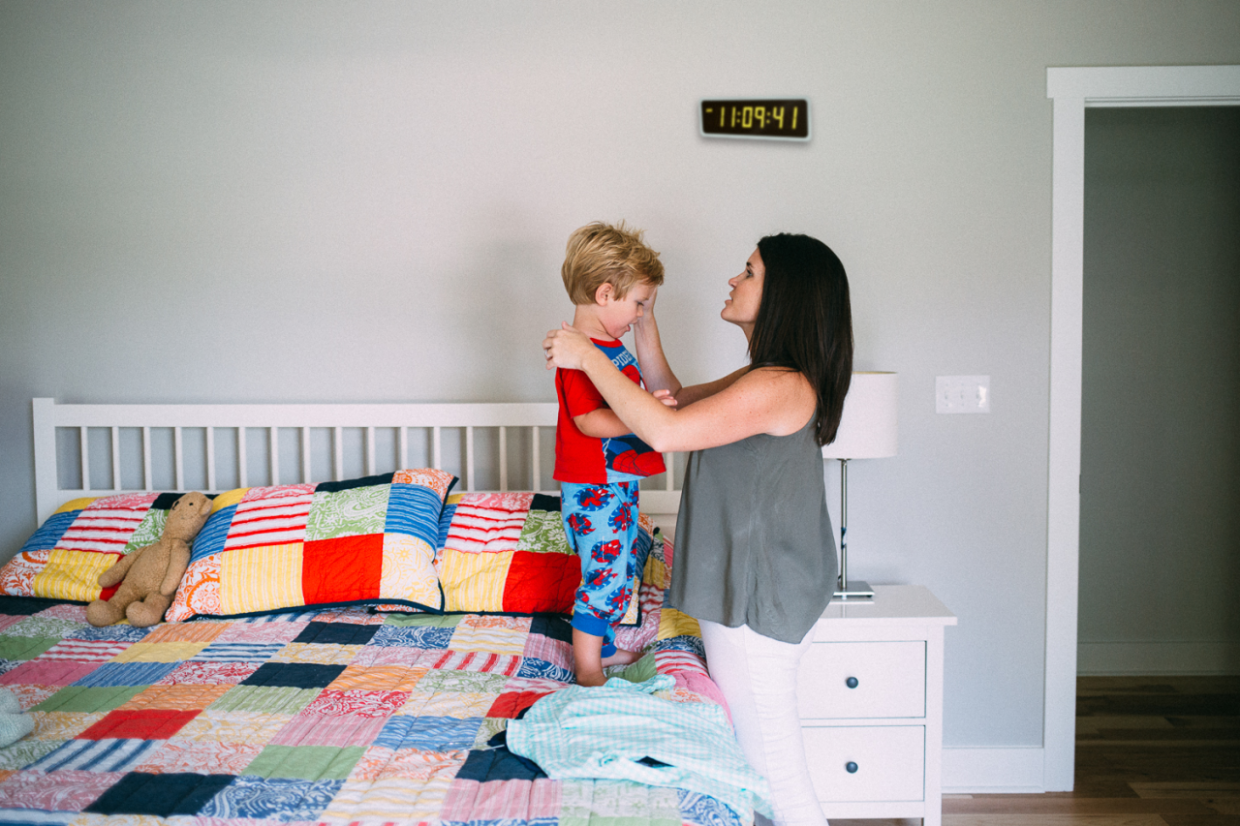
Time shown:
{"hour": 11, "minute": 9, "second": 41}
